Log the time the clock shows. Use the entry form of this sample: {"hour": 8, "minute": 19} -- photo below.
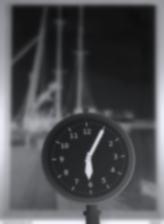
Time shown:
{"hour": 6, "minute": 5}
